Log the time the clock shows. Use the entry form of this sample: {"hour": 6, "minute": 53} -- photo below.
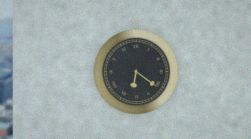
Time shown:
{"hour": 6, "minute": 21}
